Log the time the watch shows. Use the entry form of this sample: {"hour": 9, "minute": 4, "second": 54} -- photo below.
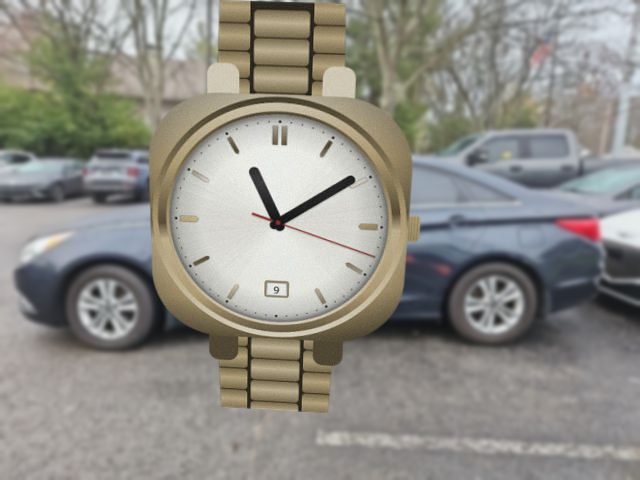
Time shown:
{"hour": 11, "minute": 9, "second": 18}
